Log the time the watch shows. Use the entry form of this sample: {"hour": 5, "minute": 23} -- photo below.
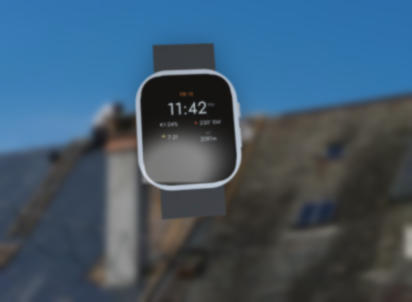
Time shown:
{"hour": 11, "minute": 42}
